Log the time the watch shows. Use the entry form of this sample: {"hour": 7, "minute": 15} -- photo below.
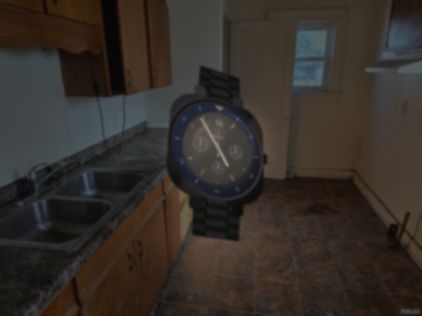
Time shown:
{"hour": 4, "minute": 54}
